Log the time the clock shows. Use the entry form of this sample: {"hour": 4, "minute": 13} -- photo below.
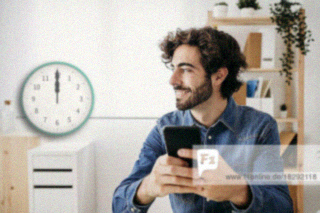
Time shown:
{"hour": 12, "minute": 0}
